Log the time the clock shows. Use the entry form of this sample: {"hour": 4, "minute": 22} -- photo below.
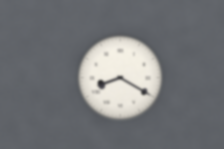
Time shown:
{"hour": 8, "minute": 20}
